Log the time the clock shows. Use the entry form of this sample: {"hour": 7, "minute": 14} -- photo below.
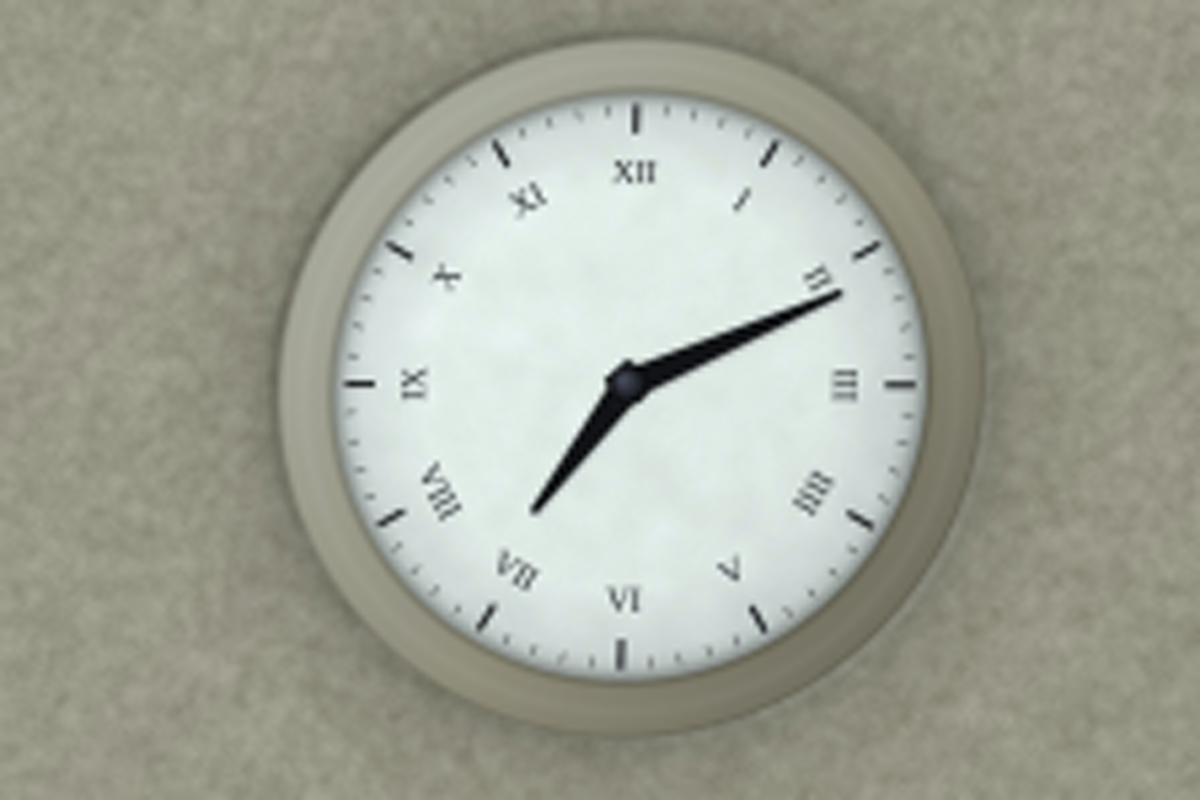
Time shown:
{"hour": 7, "minute": 11}
